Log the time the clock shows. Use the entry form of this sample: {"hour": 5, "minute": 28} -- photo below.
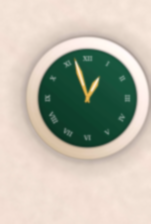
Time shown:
{"hour": 12, "minute": 57}
